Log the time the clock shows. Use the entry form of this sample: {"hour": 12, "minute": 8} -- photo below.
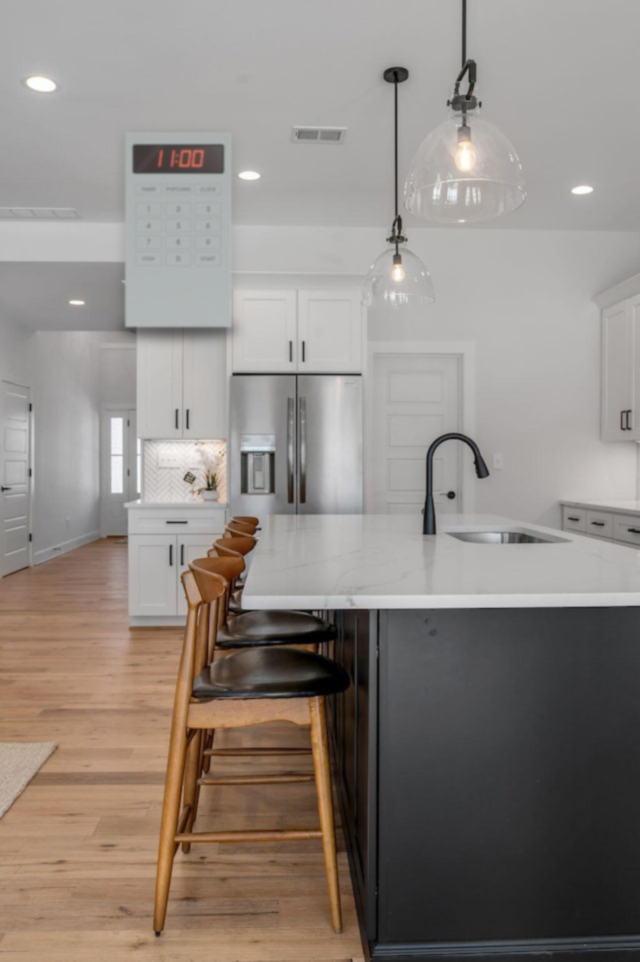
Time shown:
{"hour": 11, "minute": 0}
